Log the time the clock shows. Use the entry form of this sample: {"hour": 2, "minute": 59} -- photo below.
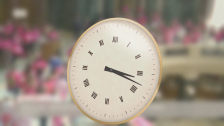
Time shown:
{"hour": 3, "minute": 18}
